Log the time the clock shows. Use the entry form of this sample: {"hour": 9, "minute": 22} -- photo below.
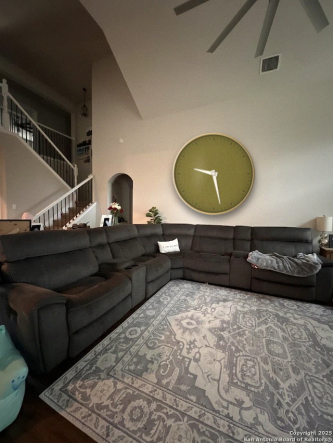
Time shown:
{"hour": 9, "minute": 28}
